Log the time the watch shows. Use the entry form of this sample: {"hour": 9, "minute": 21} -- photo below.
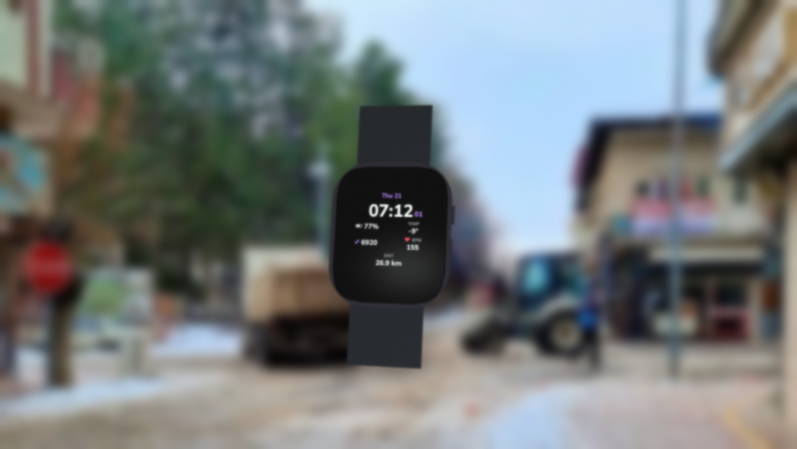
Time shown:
{"hour": 7, "minute": 12}
